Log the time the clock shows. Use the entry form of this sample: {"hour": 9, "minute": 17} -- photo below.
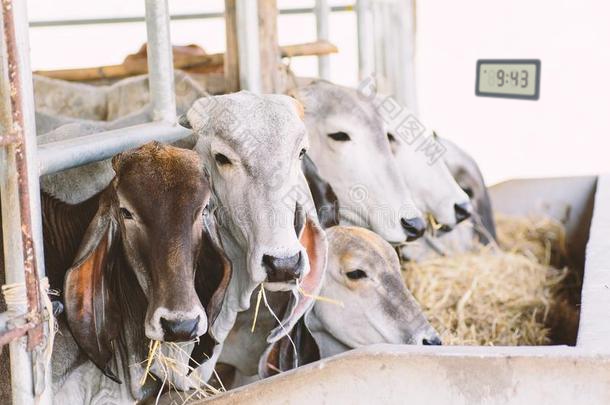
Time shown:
{"hour": 9, "minute": 43}
